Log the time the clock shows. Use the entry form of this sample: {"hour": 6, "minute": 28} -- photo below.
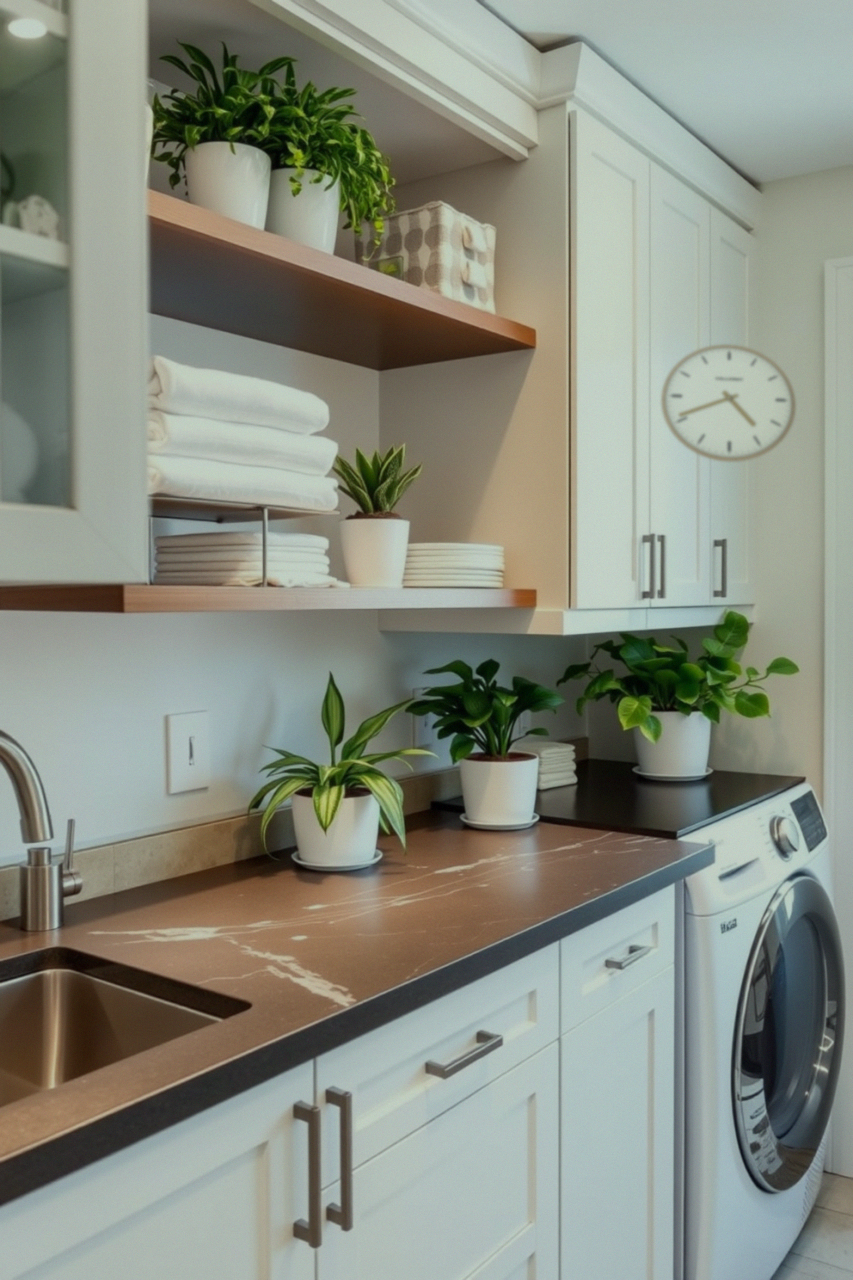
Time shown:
{"hour": 4, "minute": 41}
